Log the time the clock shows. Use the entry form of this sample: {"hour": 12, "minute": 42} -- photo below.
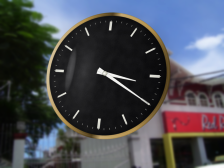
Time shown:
{"hour": 3, "minute": 20}
